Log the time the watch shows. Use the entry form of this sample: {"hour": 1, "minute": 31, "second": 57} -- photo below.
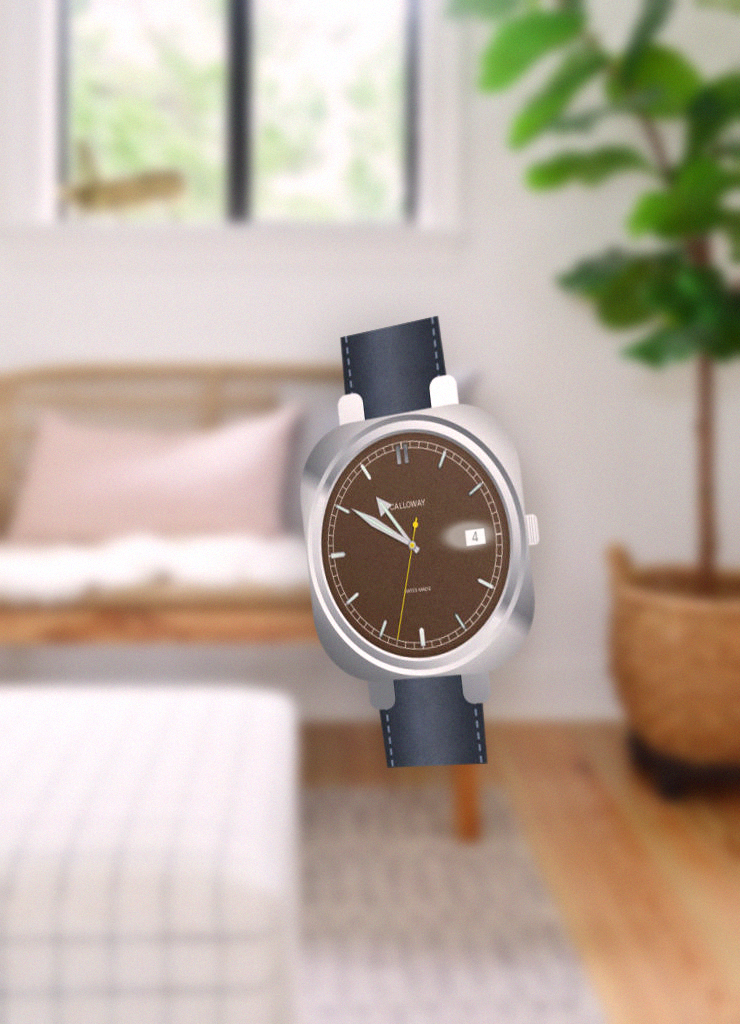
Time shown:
{"hour": 10, "minute": 50, "second": 33}
